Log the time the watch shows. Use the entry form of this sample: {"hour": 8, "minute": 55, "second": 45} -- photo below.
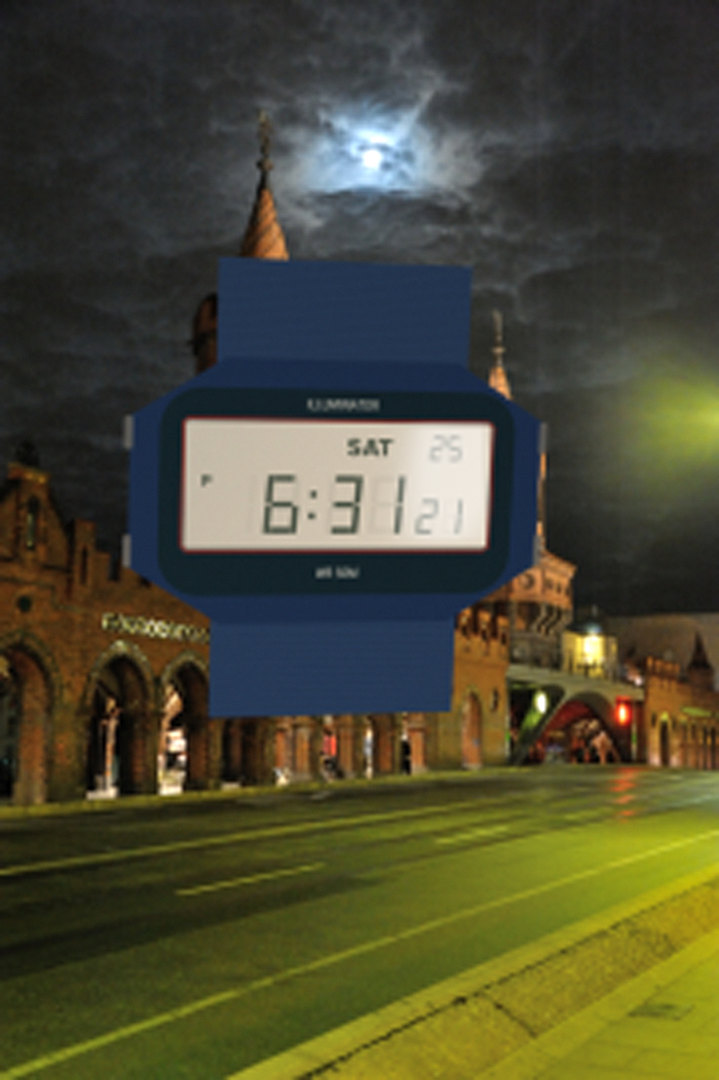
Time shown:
{"hour": 6, "minute": 31, "second": 21}
